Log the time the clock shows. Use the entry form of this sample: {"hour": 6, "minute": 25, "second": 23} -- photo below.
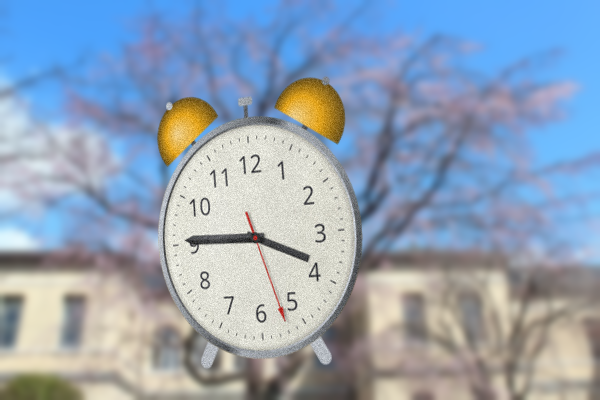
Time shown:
{"hour": 3, "minute": 45, "second": 27}
